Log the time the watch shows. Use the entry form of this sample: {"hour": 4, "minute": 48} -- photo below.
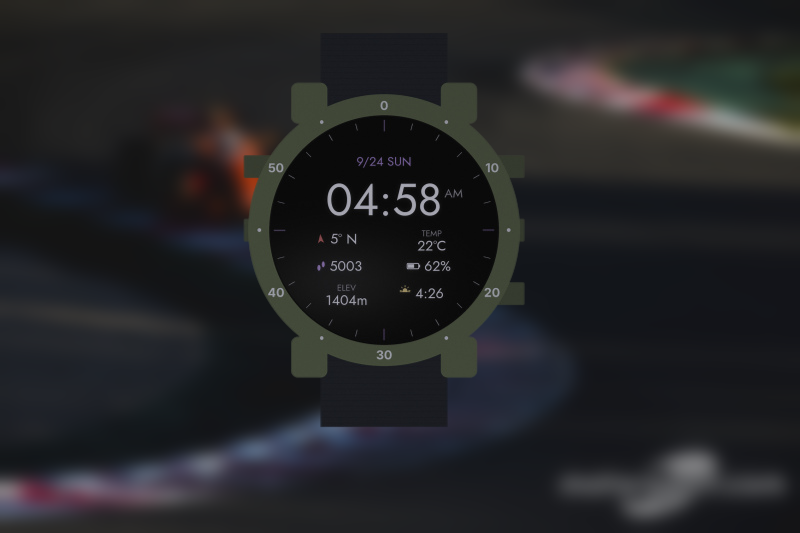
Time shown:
{"hour": 4, "minute": 58}
